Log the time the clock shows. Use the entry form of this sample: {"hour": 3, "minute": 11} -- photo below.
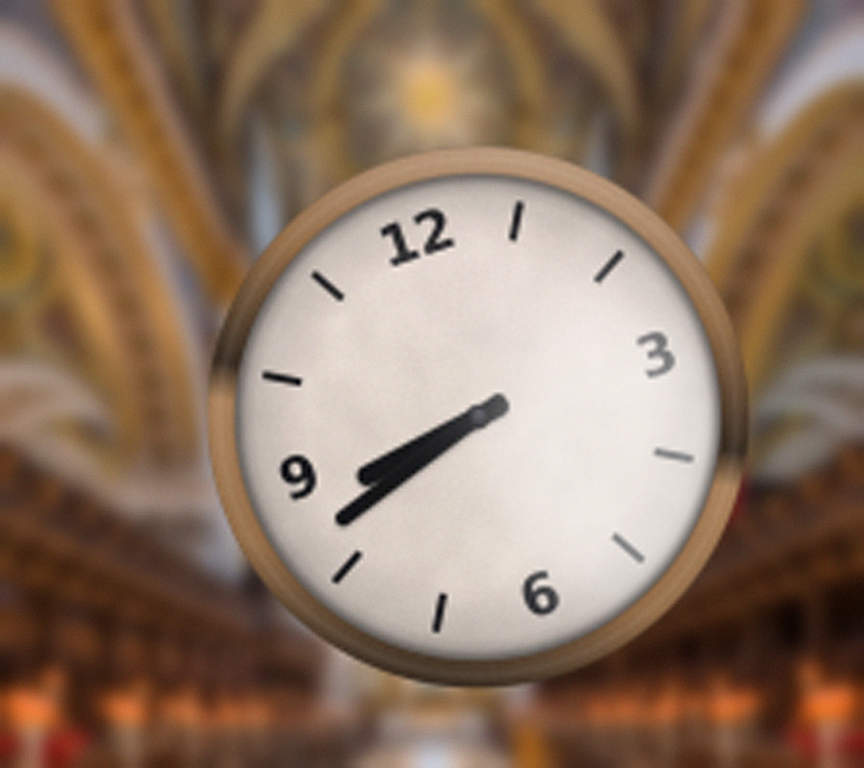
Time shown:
{"hour": 8, "minute": 42}
